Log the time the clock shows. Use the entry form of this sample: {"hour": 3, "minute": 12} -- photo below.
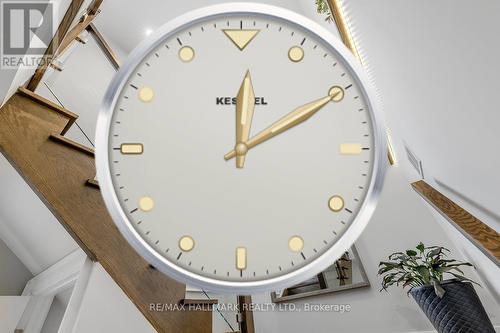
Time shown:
{"hour": 12, "minute": 10}
